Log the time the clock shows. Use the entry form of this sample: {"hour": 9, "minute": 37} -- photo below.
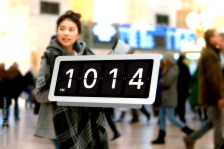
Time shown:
{"hour": 10, "minute": 14}
